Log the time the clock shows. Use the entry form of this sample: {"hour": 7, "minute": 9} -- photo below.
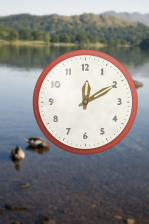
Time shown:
{"hour": 12, "minute": 10}
